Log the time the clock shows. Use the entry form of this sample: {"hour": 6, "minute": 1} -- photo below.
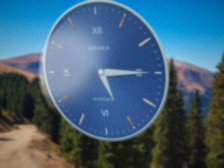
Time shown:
{"hour": 5, "minute": 15}
